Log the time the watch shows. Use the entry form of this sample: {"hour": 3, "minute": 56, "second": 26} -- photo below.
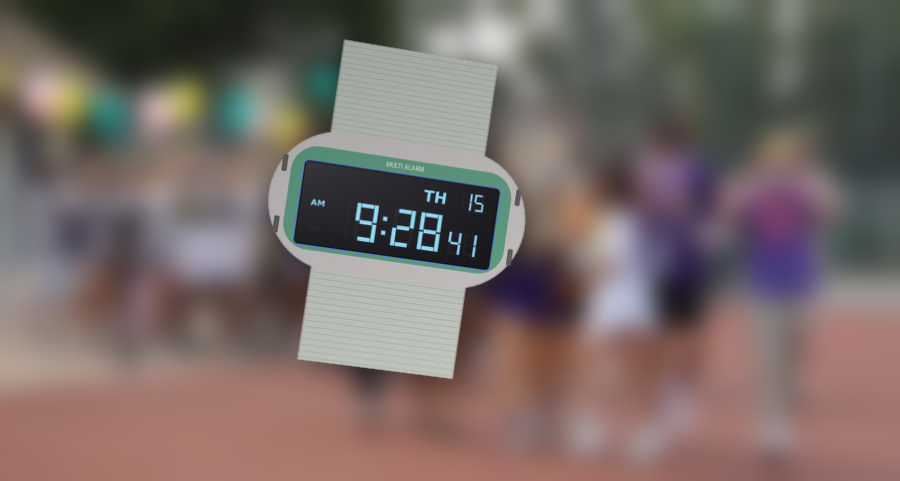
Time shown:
{"hour": 9, "minute": 28, "second": 41}
